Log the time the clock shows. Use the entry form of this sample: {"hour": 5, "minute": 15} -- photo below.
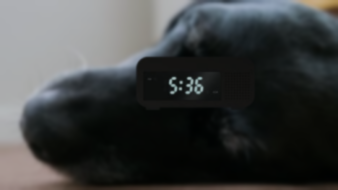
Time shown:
{"hour": 5, "minute": 36}
